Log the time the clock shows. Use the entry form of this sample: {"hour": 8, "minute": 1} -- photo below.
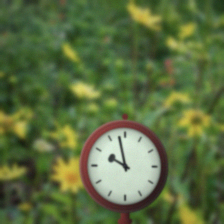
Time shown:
{"hour": 9, "minute": 58}
